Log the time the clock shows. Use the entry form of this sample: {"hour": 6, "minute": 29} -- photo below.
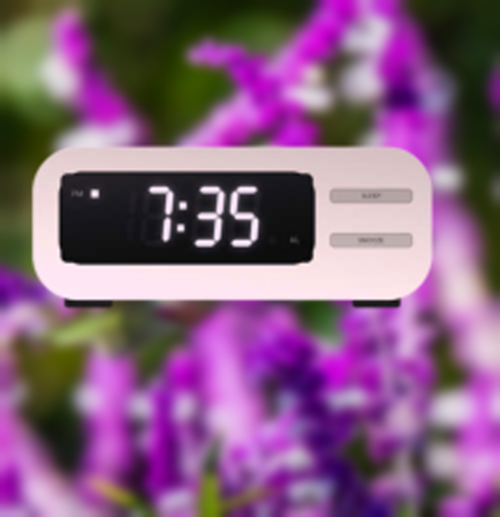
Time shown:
{"hour": 7, "minute": 35}
